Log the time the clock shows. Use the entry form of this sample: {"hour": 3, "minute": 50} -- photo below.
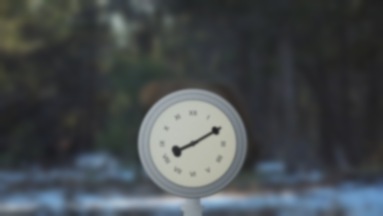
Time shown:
{"hour": 8, "minute": 10}
